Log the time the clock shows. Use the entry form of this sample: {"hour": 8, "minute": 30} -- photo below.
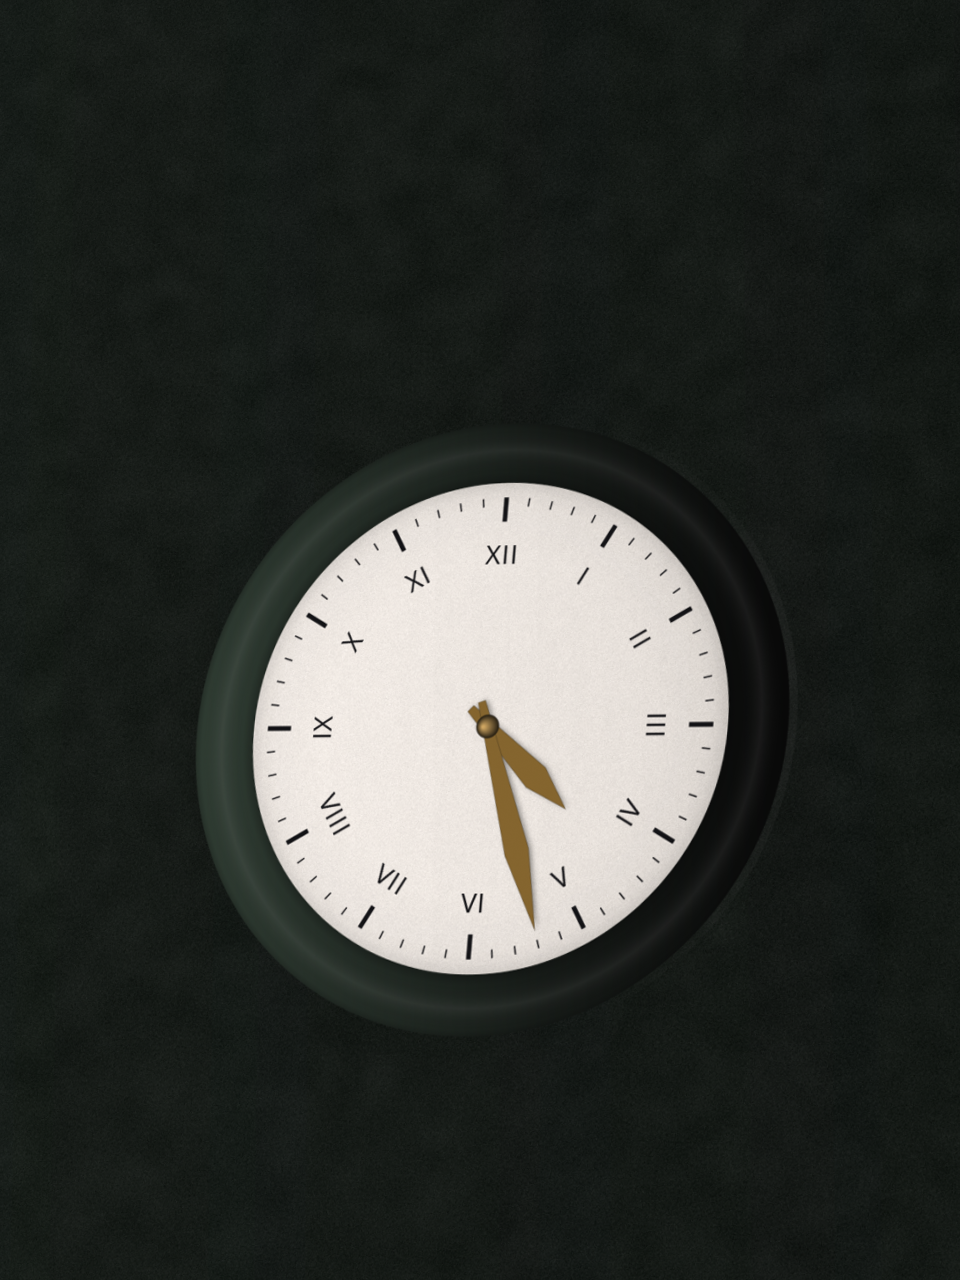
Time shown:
{"hour": 4, "minute": 27}
